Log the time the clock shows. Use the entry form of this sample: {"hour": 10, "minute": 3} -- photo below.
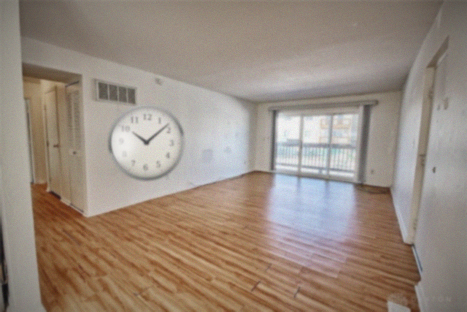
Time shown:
{"hour": 10, "minute": 8}
